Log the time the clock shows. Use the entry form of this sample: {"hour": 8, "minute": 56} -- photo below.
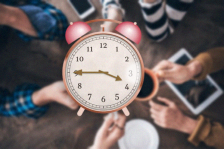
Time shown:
{"hour": 3, "minute": 45}
